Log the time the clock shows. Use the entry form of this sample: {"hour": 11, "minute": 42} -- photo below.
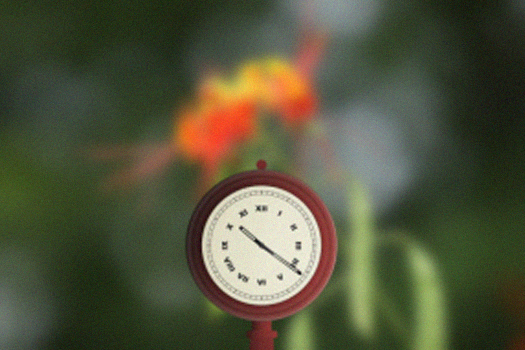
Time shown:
{"hour": 10, "minute": 21}
